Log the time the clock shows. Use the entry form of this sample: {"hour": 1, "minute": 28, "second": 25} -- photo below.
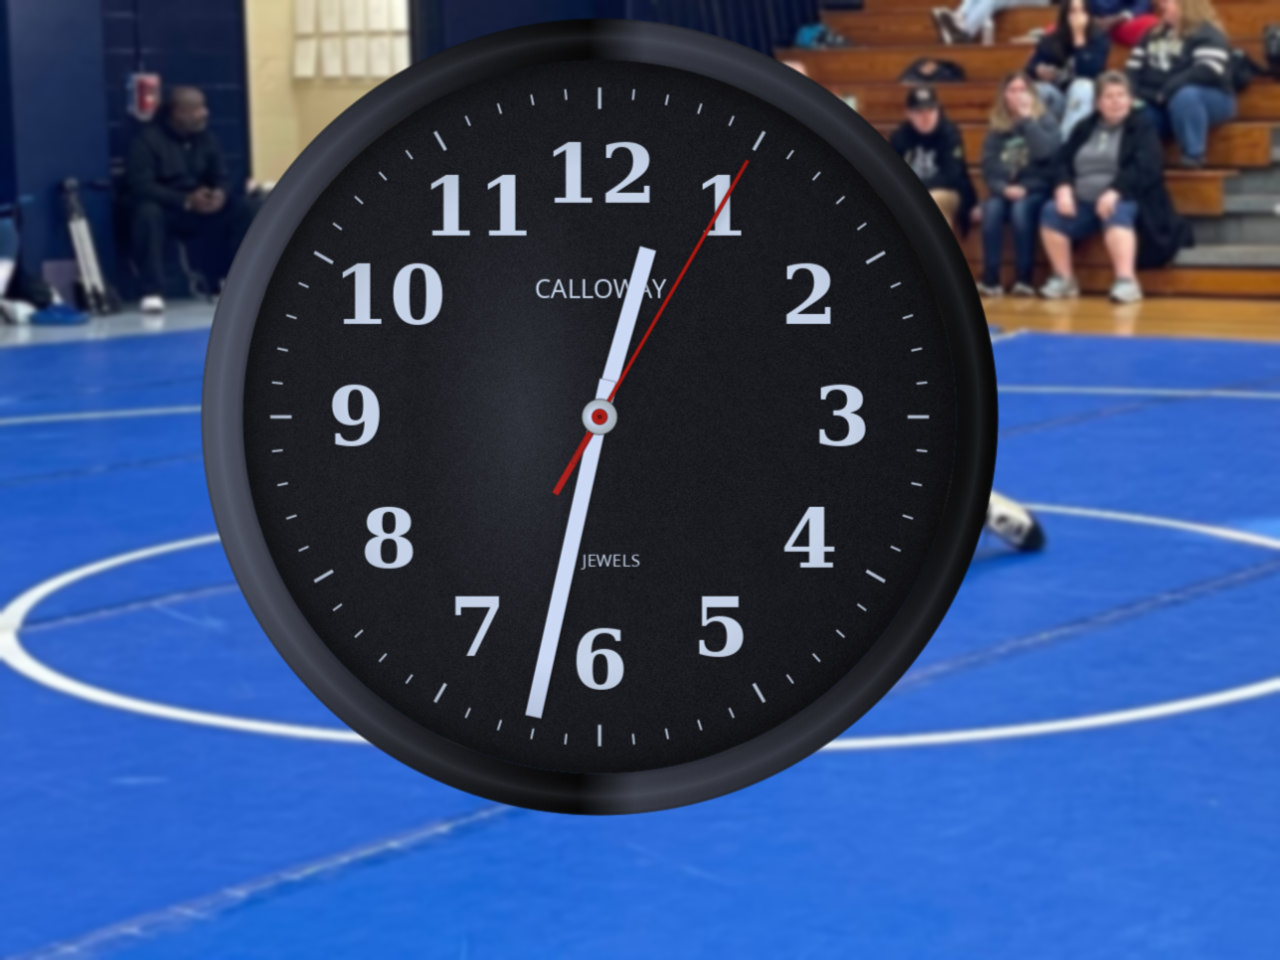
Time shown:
{"hour": 12, "minute": 32, "second": 5}
